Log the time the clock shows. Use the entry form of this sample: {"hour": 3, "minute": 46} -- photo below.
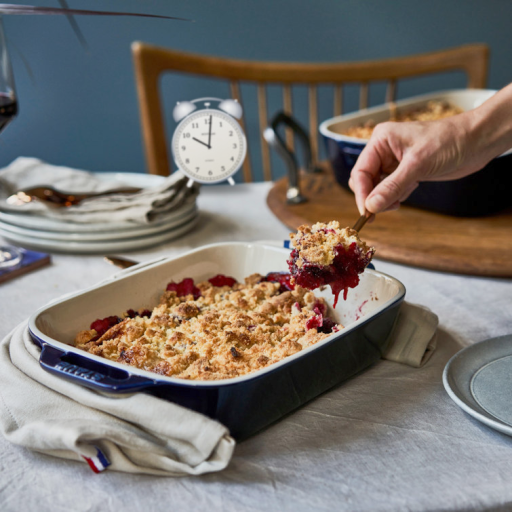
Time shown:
{"hour": 10, "minute": 1}
